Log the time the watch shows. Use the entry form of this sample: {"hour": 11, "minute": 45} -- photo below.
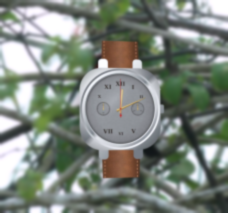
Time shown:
{"hour": 12, "minute": 11}
